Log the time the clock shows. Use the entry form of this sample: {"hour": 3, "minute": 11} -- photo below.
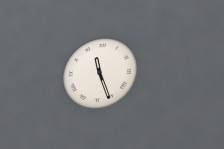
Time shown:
{"hour": 11, "minute": 26}
